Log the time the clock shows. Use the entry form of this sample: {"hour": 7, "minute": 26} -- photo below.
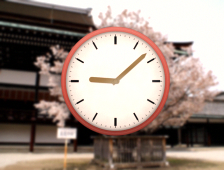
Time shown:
{"hour": 9, "minute": 8}
